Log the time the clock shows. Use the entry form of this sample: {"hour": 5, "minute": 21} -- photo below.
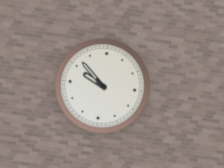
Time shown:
{"hour": 9, "minute": 52}
